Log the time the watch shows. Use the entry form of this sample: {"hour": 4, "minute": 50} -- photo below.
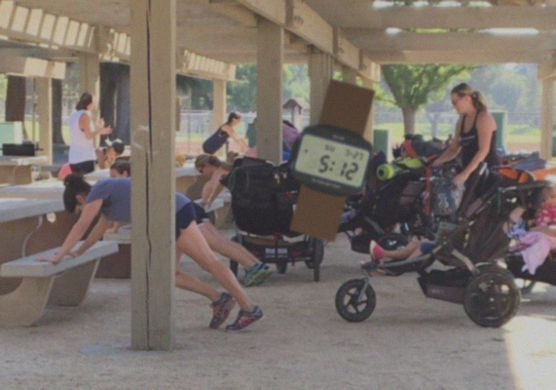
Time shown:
{"hour": 5, "minute": 12}
